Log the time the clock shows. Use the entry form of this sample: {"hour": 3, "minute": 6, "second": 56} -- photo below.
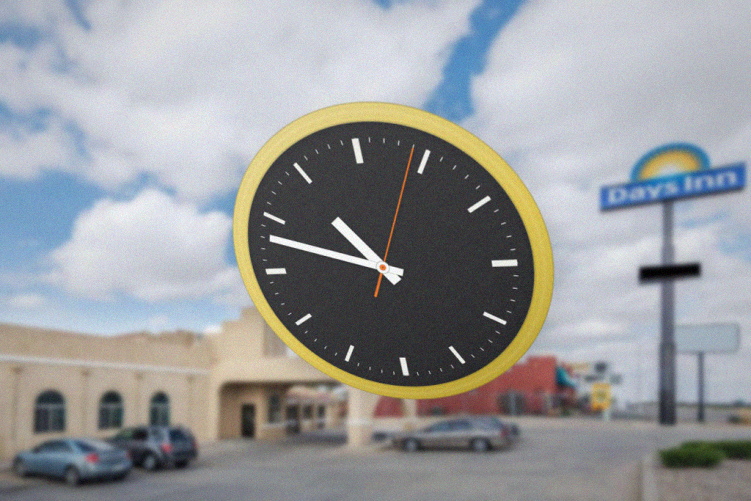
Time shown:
{"hour": 10, "minute": 48, "second": 4}
